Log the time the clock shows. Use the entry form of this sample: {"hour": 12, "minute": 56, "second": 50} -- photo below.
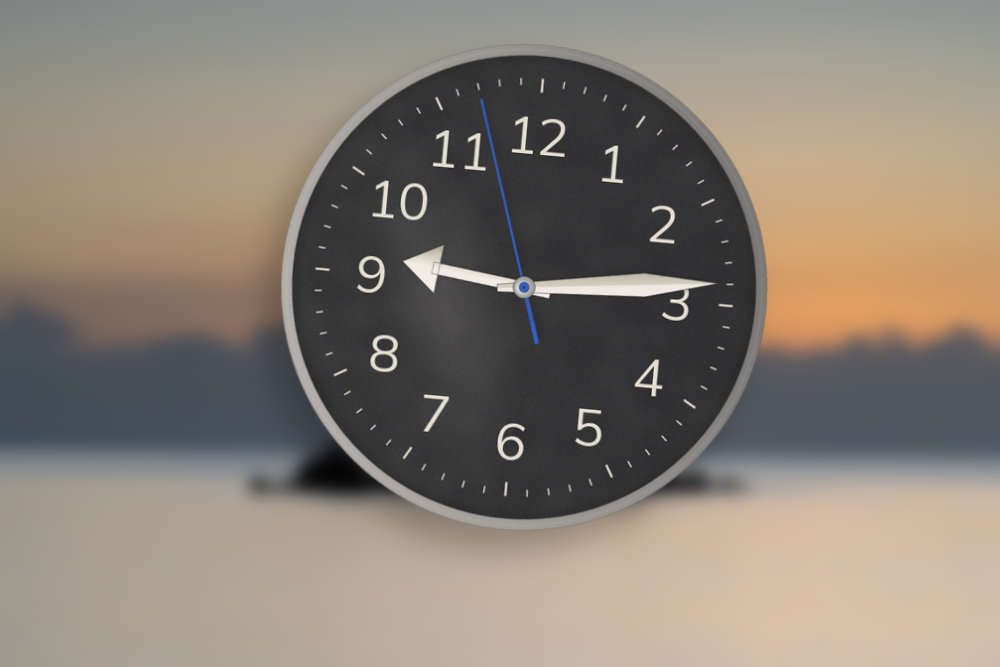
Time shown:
{"hour": 9, "minute": 13, "second": 57}
